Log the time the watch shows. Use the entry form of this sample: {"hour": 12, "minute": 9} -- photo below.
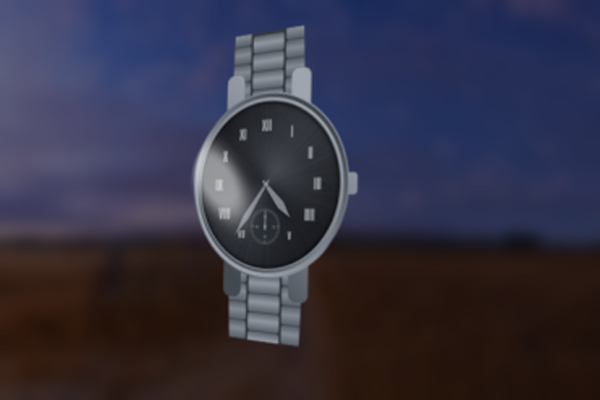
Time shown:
{"hour": 4, "minute": 36}
